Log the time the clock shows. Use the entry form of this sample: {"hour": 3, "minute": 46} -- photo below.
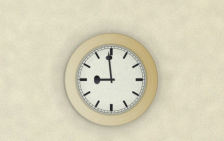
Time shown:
{"hour": 8, "minute": 59}
